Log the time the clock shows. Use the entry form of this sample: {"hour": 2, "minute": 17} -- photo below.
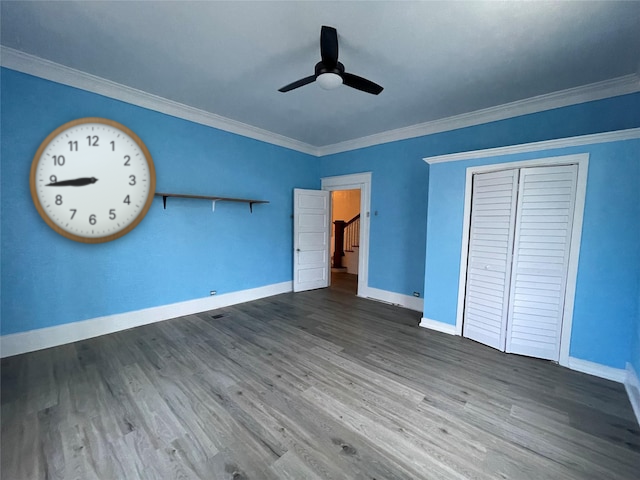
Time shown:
{"hour": 8, "minute": 44}
